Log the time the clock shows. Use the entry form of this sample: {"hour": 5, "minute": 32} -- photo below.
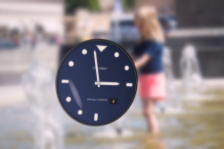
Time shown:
{"hour": 2, "minute": 58}
